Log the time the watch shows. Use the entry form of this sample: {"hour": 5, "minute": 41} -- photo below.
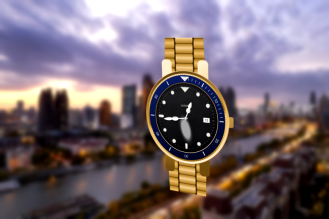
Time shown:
{"hour": 12, "minute": 44}
